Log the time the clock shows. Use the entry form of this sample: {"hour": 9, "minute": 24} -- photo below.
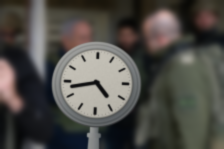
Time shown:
{"hour": 4, "minute": 43}
